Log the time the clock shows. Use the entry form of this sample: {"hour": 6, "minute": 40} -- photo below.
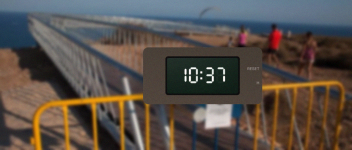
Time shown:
{"hour": 10, "minute": 37}
